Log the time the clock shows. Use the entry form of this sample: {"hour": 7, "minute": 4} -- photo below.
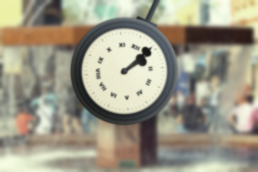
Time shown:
{"hour": 1, "minute": 4}
